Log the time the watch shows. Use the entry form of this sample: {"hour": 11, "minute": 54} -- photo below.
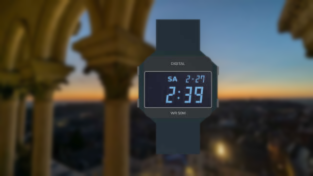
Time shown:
{"hour": 2, "minute": 39}
